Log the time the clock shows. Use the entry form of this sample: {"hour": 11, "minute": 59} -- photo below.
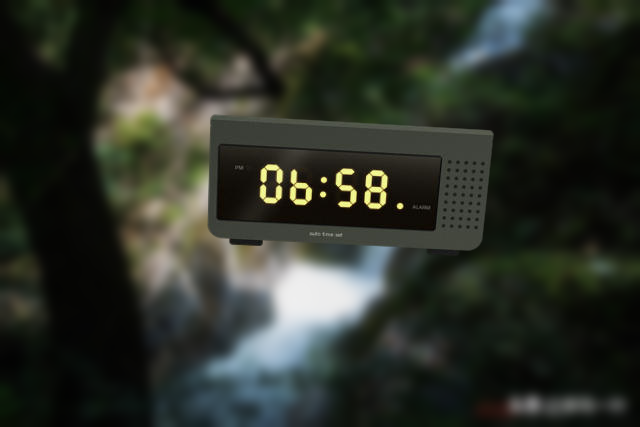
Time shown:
{"hour": 6, "minute": 58}
